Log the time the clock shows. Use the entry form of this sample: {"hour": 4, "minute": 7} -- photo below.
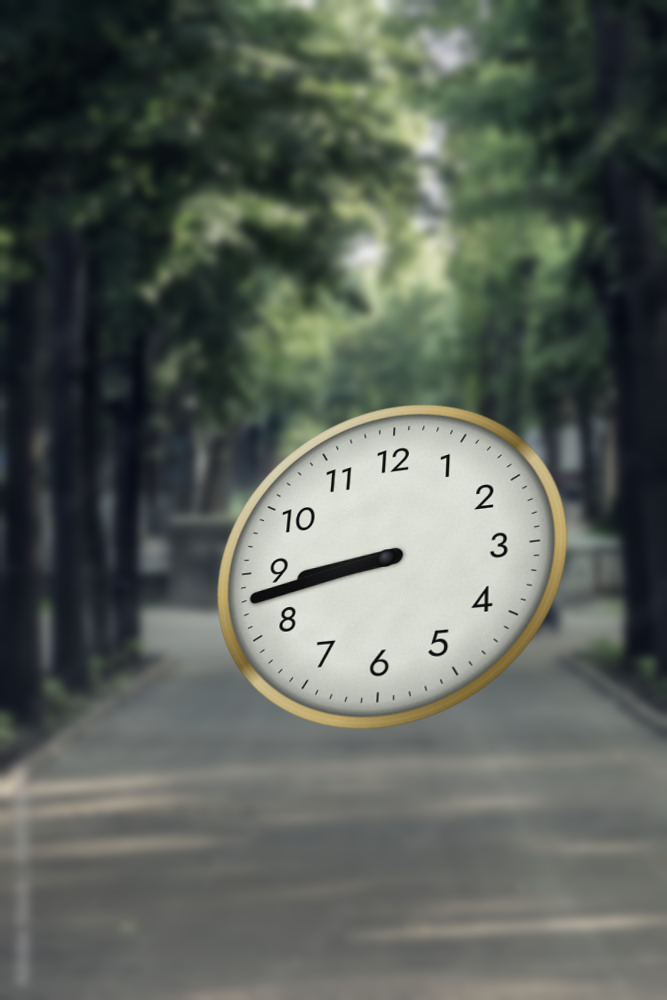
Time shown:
{"hour": 8, "minute": 43}
